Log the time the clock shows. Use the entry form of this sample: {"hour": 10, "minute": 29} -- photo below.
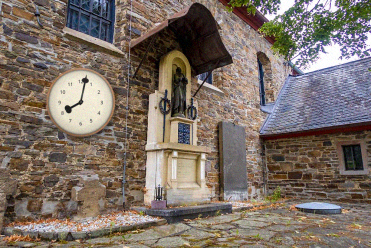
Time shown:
{"hour": 8, "minute": 2}
